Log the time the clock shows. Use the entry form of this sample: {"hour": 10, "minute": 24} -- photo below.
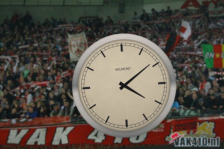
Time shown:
{"hour": 4, "minute": 9}
